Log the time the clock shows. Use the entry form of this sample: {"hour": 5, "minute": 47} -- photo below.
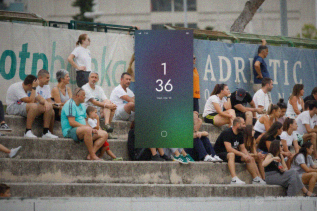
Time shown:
{"hour": 1, "minute": 36}
